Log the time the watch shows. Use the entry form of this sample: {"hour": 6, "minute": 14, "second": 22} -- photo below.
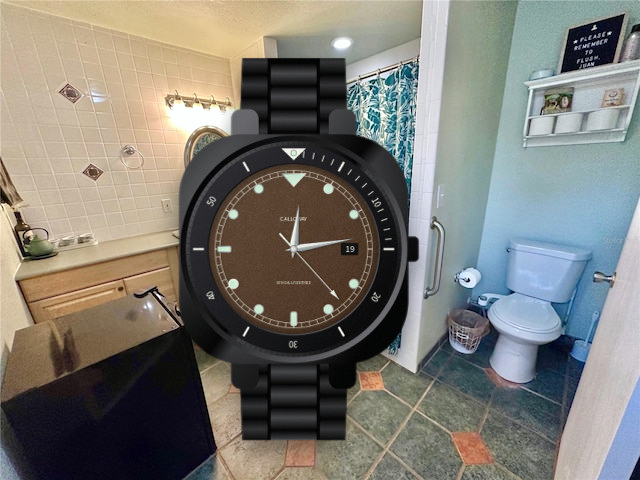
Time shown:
{"hour": 12, "minute": 13, "second": 23}
